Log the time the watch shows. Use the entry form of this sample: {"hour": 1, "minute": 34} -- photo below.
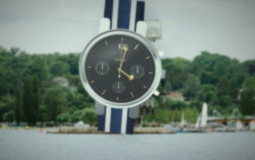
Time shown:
{"hour": 4, "minute": 2}
